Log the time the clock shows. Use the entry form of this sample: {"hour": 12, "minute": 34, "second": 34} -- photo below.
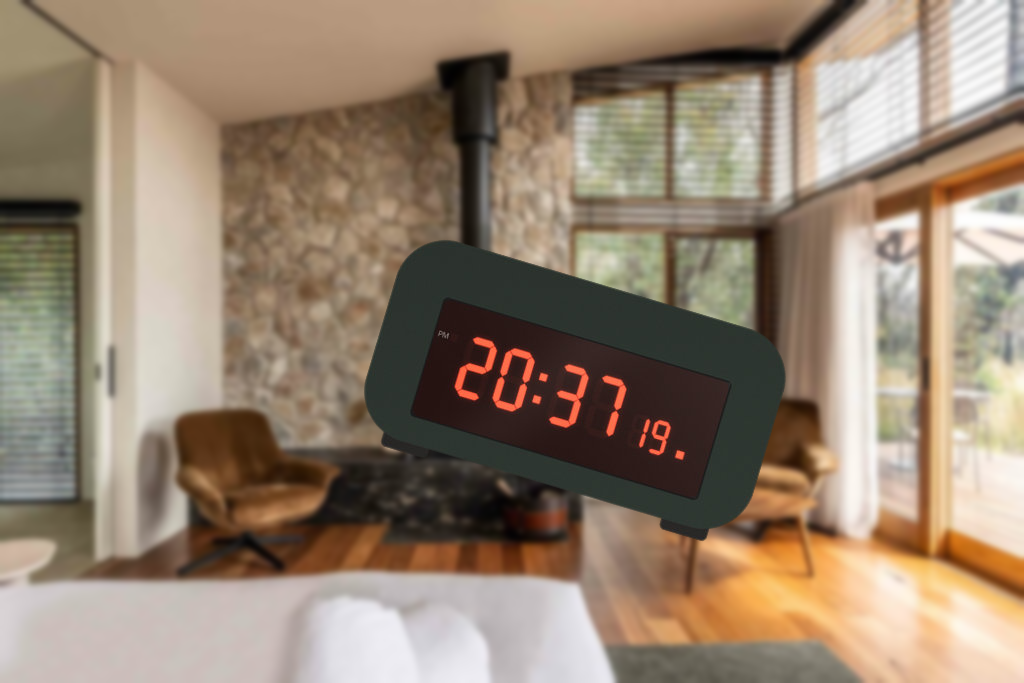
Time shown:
{"hour": 20, "minute": 37, "second": 19}
